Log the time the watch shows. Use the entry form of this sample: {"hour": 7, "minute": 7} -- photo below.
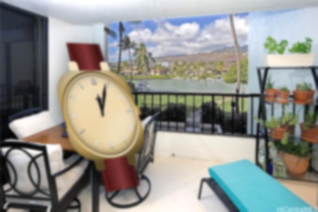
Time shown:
{"hour": 12, "minute": 4}
